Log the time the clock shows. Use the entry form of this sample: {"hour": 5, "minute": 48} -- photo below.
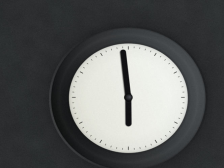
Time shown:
{"hour": 5, "minute": 59}
